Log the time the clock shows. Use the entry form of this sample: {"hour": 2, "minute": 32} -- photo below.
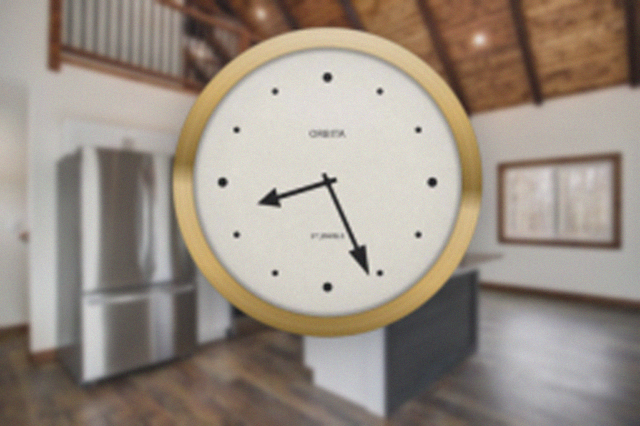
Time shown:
{"hour": 8, "minute": 26}
